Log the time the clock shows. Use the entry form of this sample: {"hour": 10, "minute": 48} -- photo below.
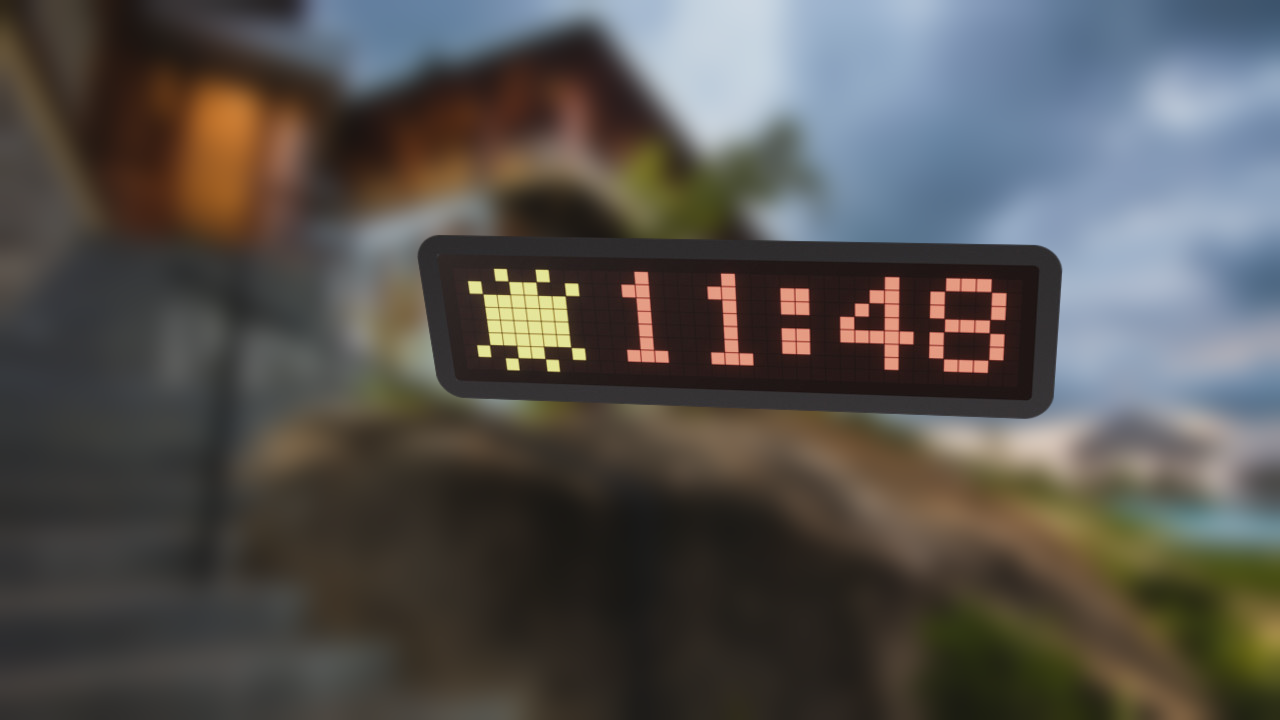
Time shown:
{"hour": 11, "minute": 48}
